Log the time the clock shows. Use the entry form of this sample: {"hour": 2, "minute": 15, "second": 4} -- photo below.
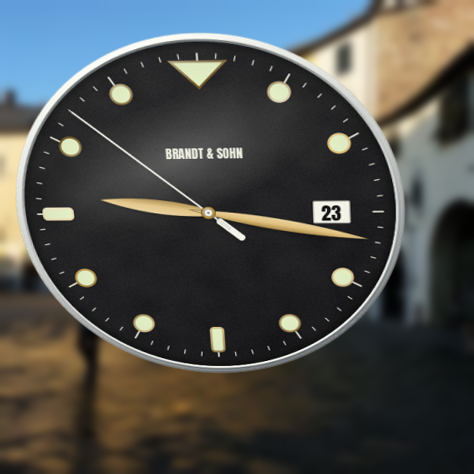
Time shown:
{"hour": 9, "minute": 16, "second": 52}
